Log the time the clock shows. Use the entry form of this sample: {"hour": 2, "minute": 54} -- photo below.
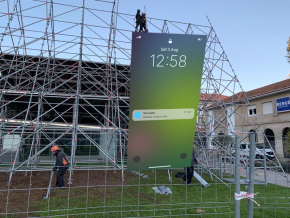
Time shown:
{"hour": 12, "minute": 58}
